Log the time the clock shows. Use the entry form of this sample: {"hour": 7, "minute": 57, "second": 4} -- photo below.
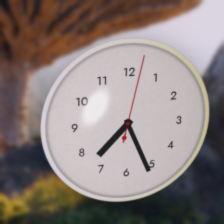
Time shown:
{"hour": 7, "minute": 26, "second": 2}
